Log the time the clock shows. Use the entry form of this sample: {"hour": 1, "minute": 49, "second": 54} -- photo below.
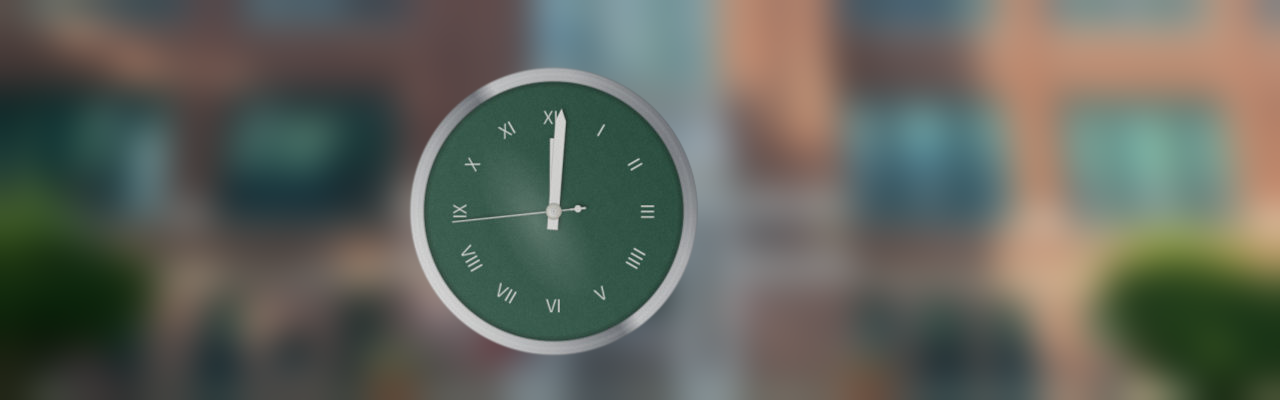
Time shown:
{"hour": 12, "minute": 0, "second": 44}
